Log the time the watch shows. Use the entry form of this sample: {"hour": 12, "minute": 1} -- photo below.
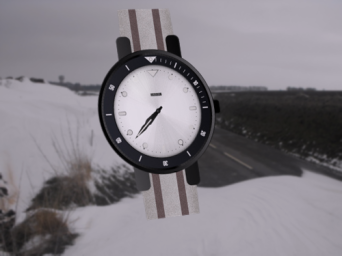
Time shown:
{"hour": 7, "minute": 38}
